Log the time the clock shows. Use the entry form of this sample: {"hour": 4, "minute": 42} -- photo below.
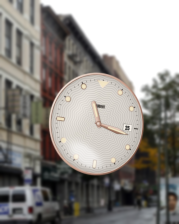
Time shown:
{"hour": 11, "minute": 17}
